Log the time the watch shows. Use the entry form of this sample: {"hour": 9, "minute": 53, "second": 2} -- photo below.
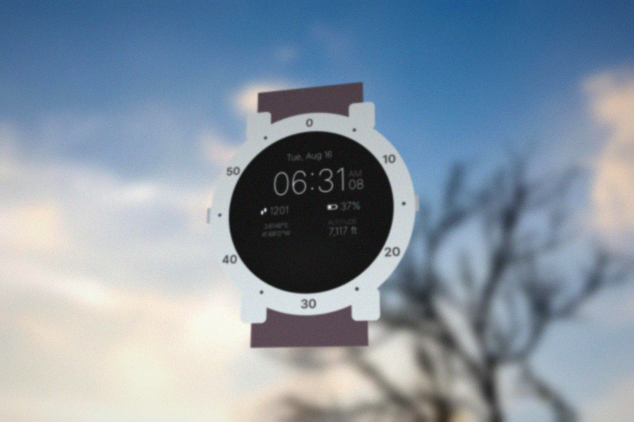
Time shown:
{"hour": 6, "minute": 31, "second": 8}
